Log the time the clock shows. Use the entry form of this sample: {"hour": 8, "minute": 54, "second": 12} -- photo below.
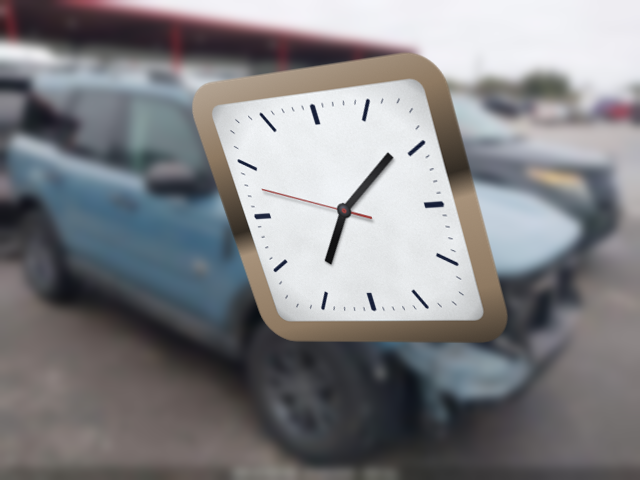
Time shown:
{"hour": 7, "minute": 8, "second": 48}
